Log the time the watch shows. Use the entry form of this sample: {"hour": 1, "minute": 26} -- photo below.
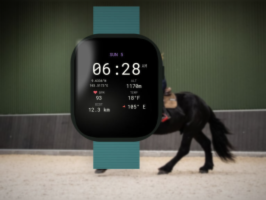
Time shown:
{"hour": 6, "minute": 28}
